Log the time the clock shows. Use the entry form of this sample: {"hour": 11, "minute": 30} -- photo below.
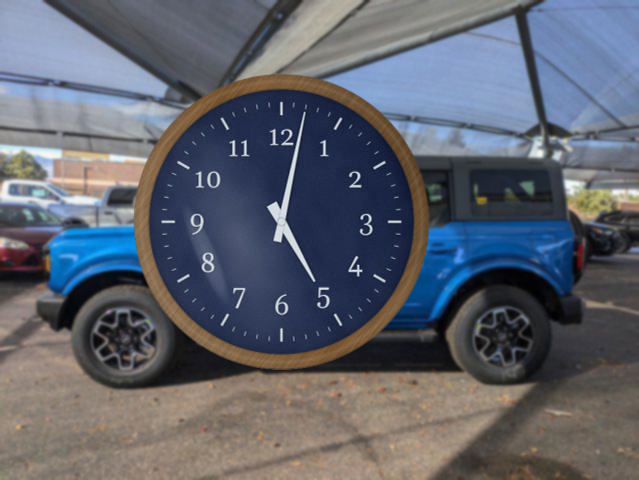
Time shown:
{"hour": 5, "minute": 2}
